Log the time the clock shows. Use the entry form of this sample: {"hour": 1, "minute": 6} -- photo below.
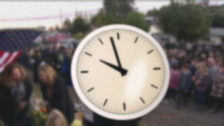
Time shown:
{"hour": 9, "minute": 58}
